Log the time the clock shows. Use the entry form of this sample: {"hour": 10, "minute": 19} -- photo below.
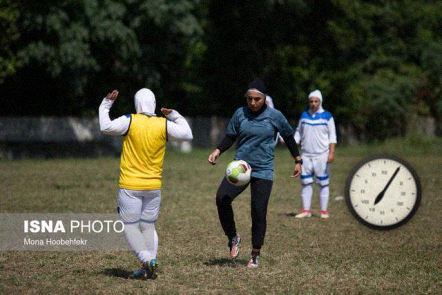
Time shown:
{"hour": 7, "minute": 5}
